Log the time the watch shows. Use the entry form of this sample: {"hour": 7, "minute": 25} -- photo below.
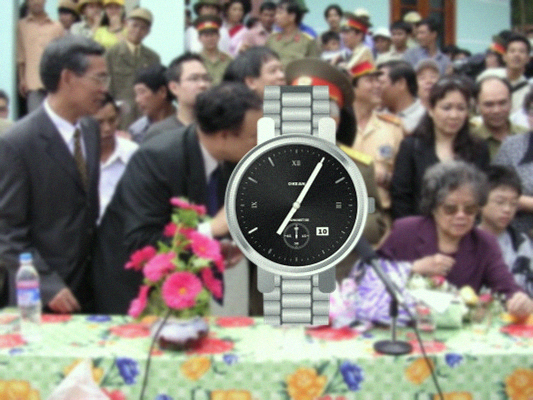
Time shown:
{"hour": 7, "minute": 5}
